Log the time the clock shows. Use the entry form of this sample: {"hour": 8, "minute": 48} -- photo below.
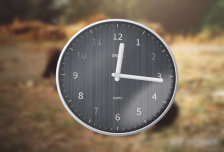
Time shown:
{"hour": 12, "minute": 16}
